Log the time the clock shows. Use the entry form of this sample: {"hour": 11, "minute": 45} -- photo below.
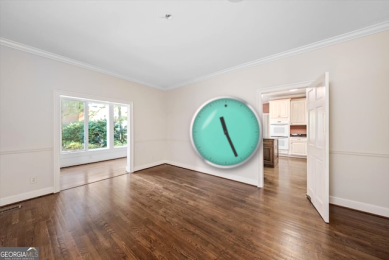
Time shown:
{"hour": 11, "minute": 26}
